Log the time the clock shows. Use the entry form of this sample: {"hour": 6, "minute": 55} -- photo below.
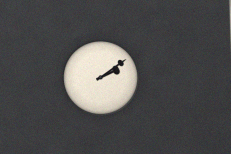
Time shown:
{"hour": 2, "minute": 9}
